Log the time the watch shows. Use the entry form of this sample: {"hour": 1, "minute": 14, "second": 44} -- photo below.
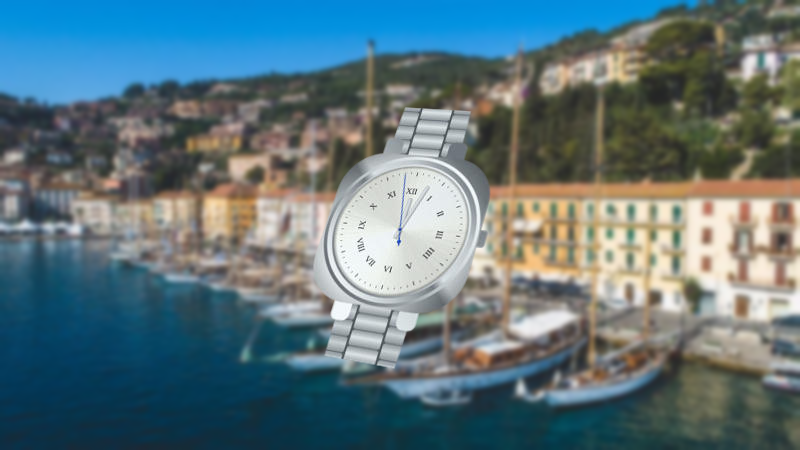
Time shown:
{"hour": 12, "minute": 2, "second": 58}
